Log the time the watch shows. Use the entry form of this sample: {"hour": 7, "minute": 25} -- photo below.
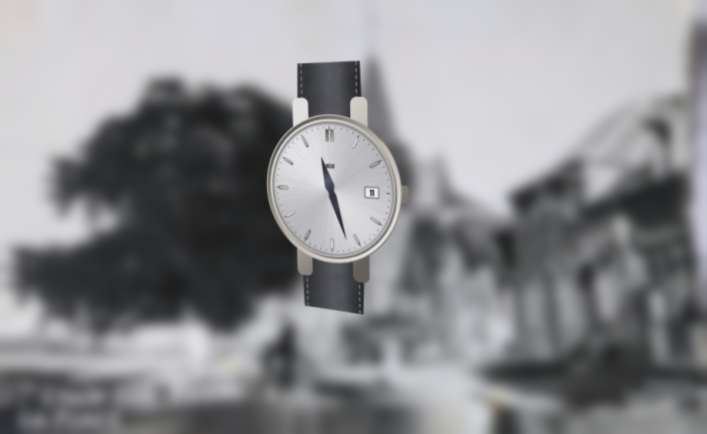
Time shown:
{"hour": 11, "minute": 27}
